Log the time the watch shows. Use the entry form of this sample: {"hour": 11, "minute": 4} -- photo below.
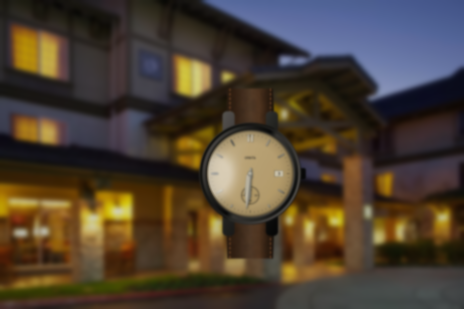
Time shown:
{"hour": 6, "minute": 31}
